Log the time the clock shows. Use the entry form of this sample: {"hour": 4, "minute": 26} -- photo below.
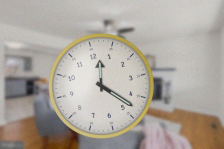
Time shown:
{"hour": 12, "minute": 23}
